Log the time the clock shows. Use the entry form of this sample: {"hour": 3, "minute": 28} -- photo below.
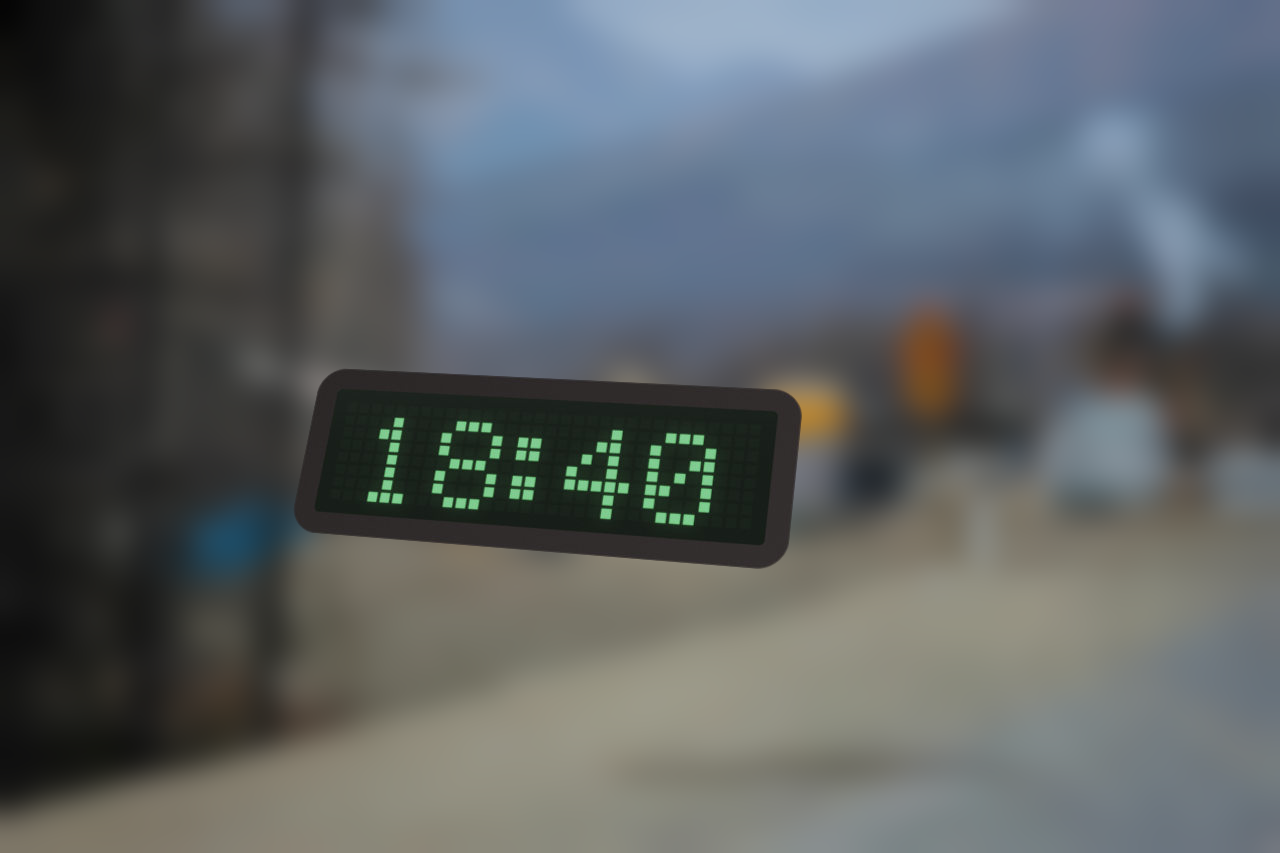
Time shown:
{"hour": 18, "minute": 40}
